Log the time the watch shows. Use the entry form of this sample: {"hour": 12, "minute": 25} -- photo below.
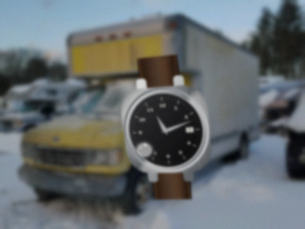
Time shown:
{"hour": 11, "minute": 12}
